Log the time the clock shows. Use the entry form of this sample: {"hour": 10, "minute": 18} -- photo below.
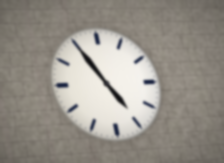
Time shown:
{"hour": 4, "minute": 55}
